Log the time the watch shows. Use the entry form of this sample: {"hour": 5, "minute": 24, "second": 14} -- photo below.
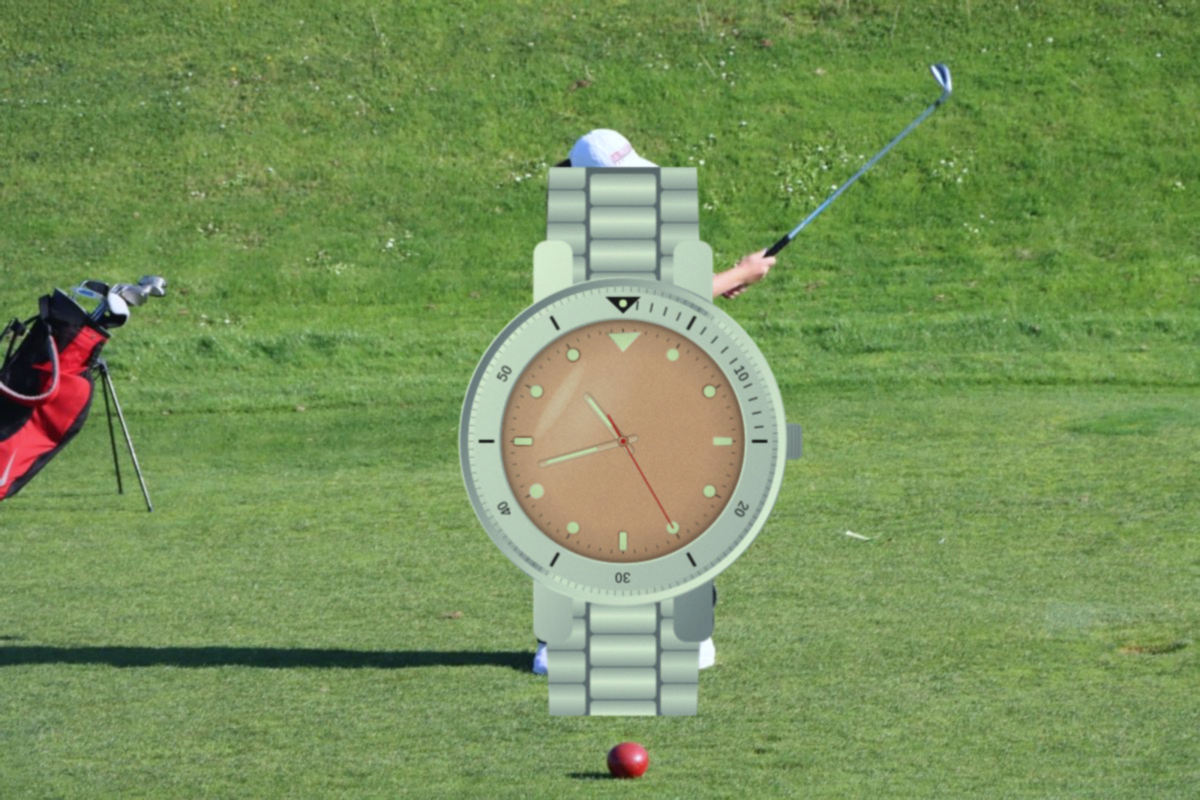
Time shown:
{"hour": 10, "minute": 42, "second": 25}
